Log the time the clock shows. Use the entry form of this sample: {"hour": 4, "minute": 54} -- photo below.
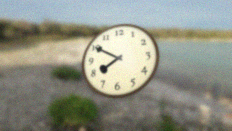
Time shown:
{"hour": 7, "minute": 50}
